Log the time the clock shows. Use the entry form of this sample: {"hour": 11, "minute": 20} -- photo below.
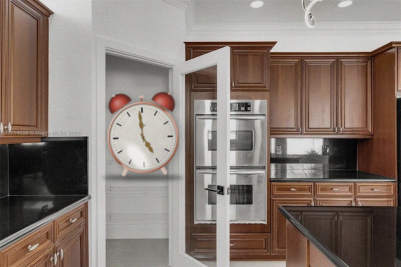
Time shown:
{"hour": 4, "minute": 59}
